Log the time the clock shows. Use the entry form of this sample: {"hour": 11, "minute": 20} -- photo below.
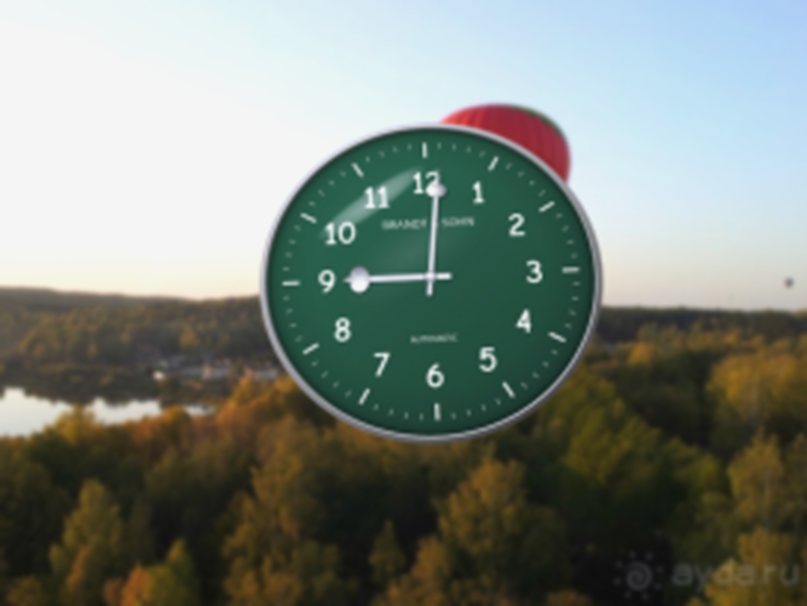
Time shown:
{"hour": 9, "minute": 1}
